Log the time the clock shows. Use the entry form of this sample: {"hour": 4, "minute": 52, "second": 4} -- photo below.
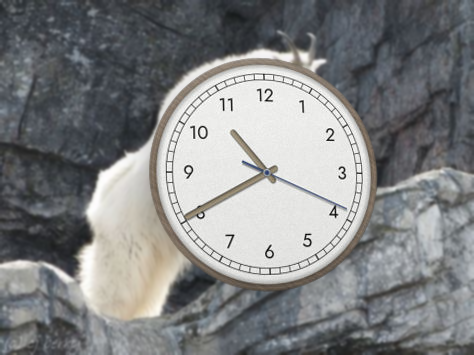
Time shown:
{"hour": 10, "minute": 40, "second": 19}
